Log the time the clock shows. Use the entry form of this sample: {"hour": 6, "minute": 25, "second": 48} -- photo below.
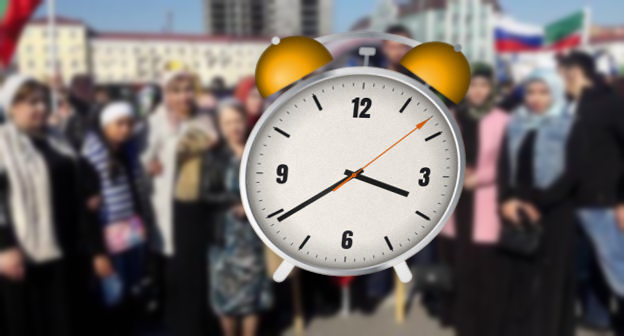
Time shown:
{"hour": 3, "minute": 39, "second": 8}
